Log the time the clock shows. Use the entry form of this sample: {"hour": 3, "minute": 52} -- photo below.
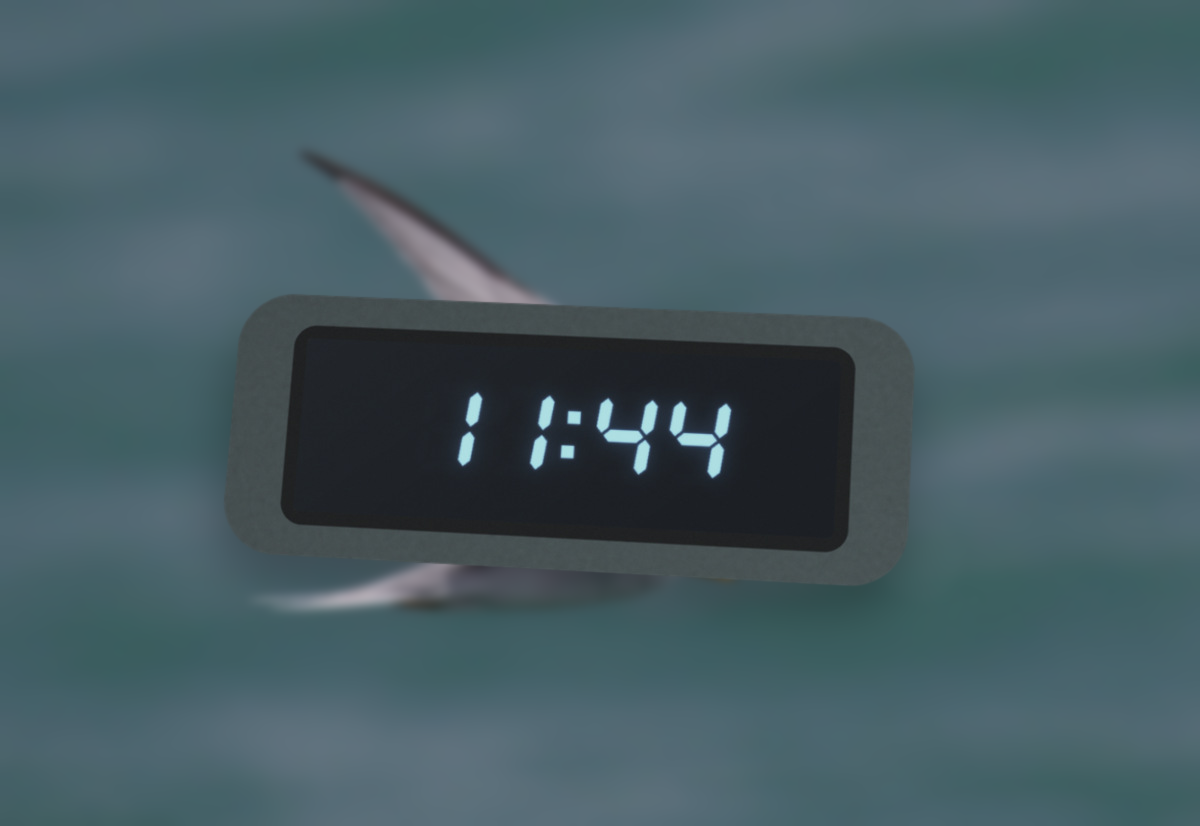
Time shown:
{"hour": 11, "minute": 44}
